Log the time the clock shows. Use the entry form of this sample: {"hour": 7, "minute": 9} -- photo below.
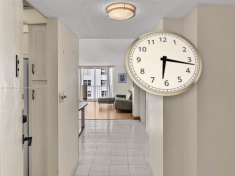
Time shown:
{"hour": 6, "minute": 17}
